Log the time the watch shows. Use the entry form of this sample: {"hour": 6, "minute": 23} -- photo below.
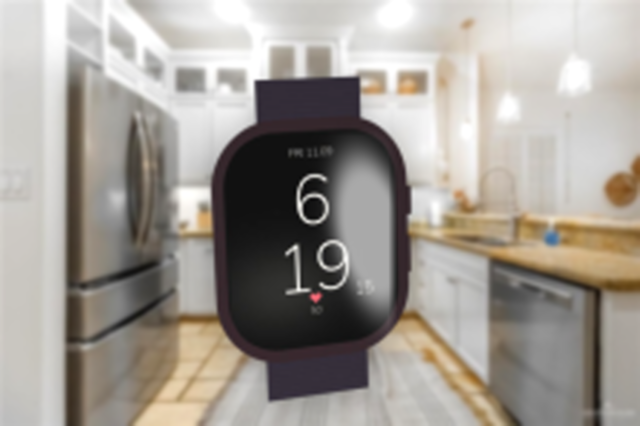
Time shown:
{"hour": 6, "minute": 19}
